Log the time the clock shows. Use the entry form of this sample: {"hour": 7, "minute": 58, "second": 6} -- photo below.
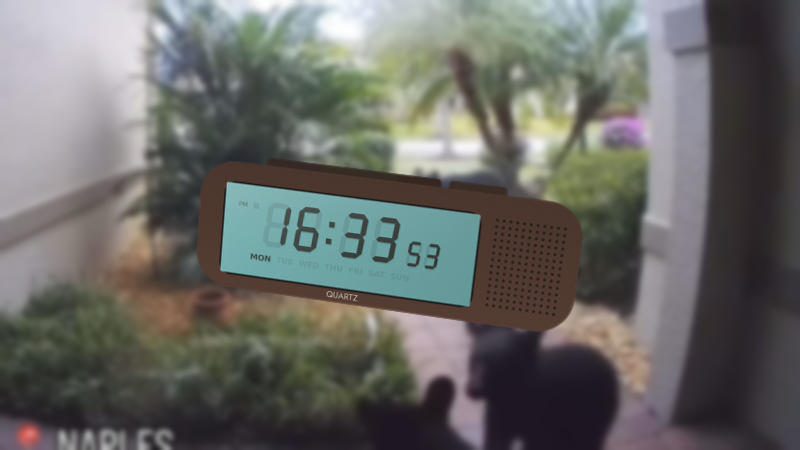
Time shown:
{"hour": 16, "minute": 33, "second": 53}
